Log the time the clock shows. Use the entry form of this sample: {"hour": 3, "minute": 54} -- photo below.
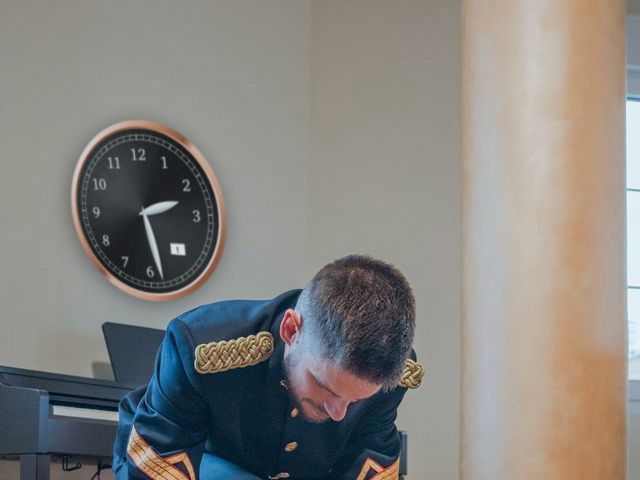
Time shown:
{"hour": 2, "minute": 28}
